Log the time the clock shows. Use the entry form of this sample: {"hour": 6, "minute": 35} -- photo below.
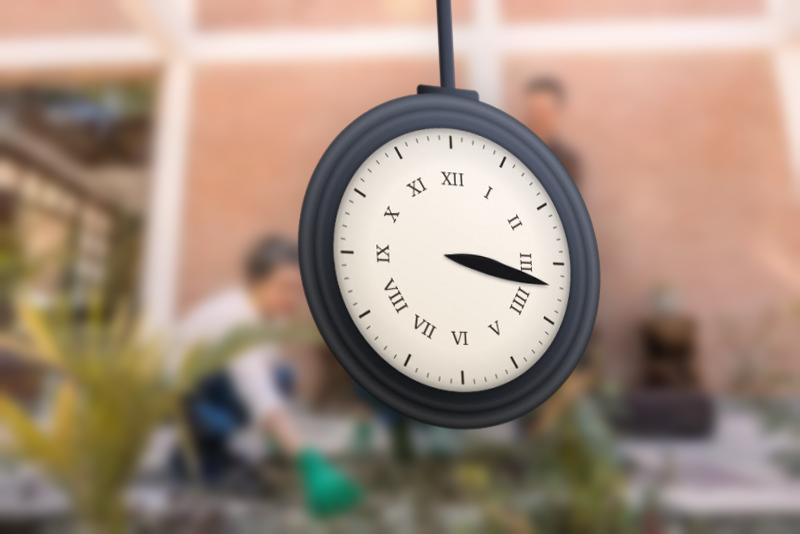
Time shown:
{"hour": 3, "minute": 17}
